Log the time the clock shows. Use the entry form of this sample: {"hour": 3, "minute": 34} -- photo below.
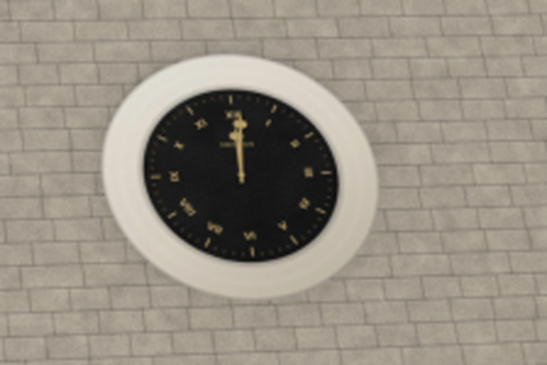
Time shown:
{"hour": 12, "minute": 1}
